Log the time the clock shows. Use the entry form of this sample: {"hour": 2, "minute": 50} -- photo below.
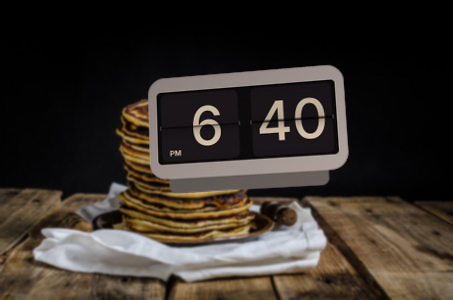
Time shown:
{"hour": 6, "minute": 40}
